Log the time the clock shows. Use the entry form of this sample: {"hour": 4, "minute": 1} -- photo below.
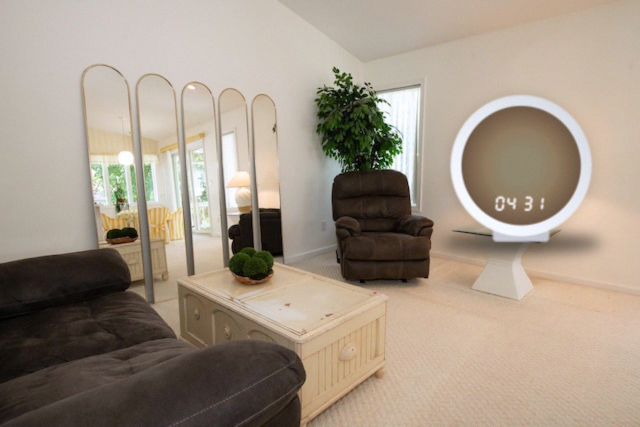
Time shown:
{"hour": 4, "minute": 31}
